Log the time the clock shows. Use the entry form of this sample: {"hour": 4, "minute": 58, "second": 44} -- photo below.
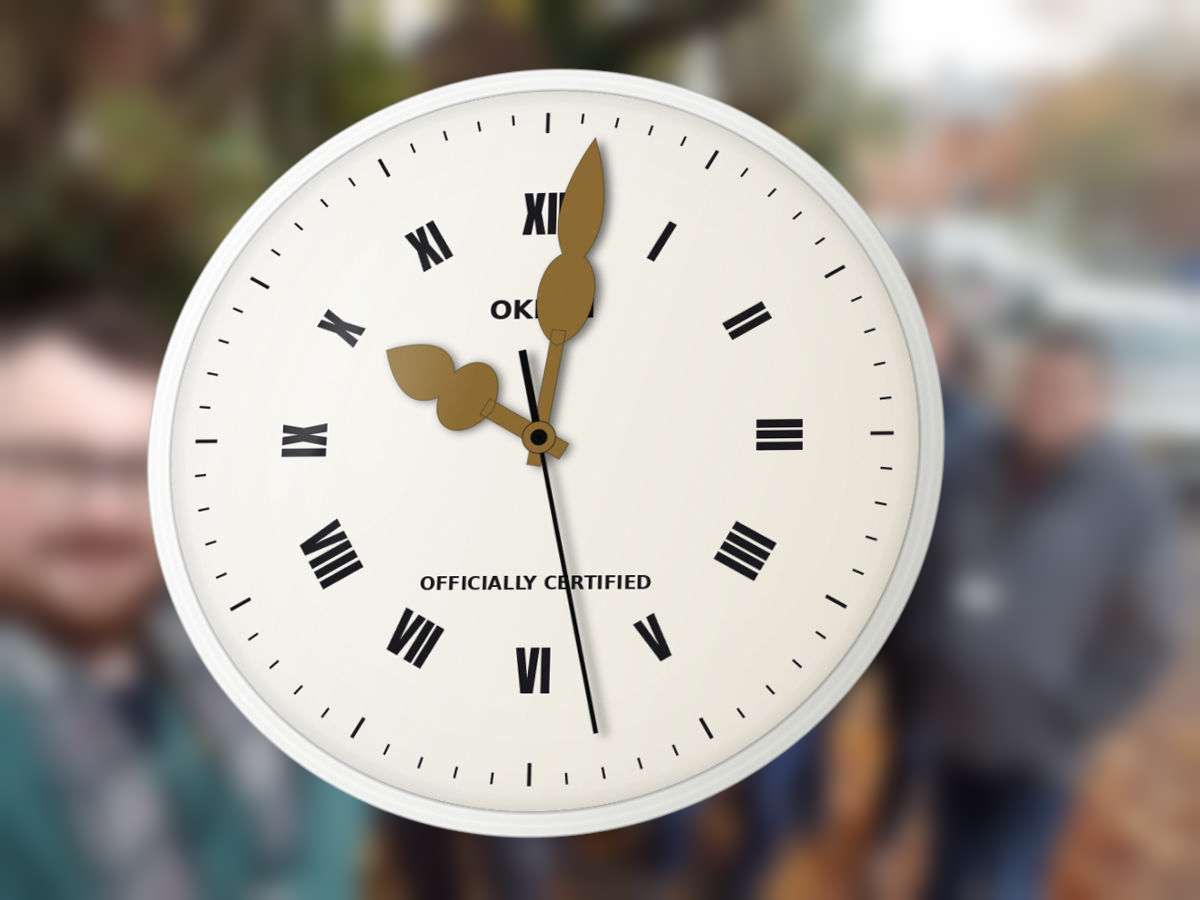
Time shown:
{"hour": 10, "minute": 1, "second": 28}
